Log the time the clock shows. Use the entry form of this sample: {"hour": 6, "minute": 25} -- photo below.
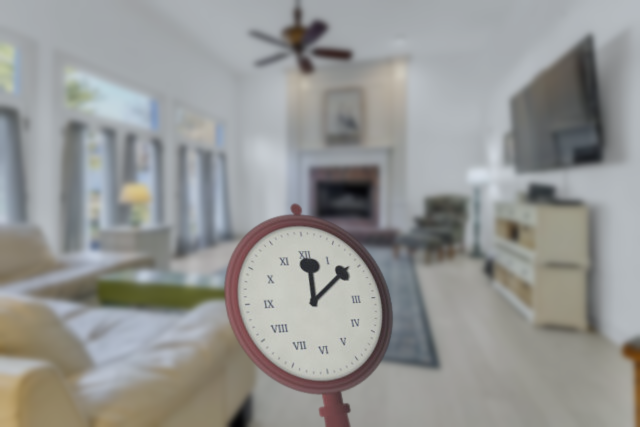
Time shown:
{"hour": 12, "minute": 9}
